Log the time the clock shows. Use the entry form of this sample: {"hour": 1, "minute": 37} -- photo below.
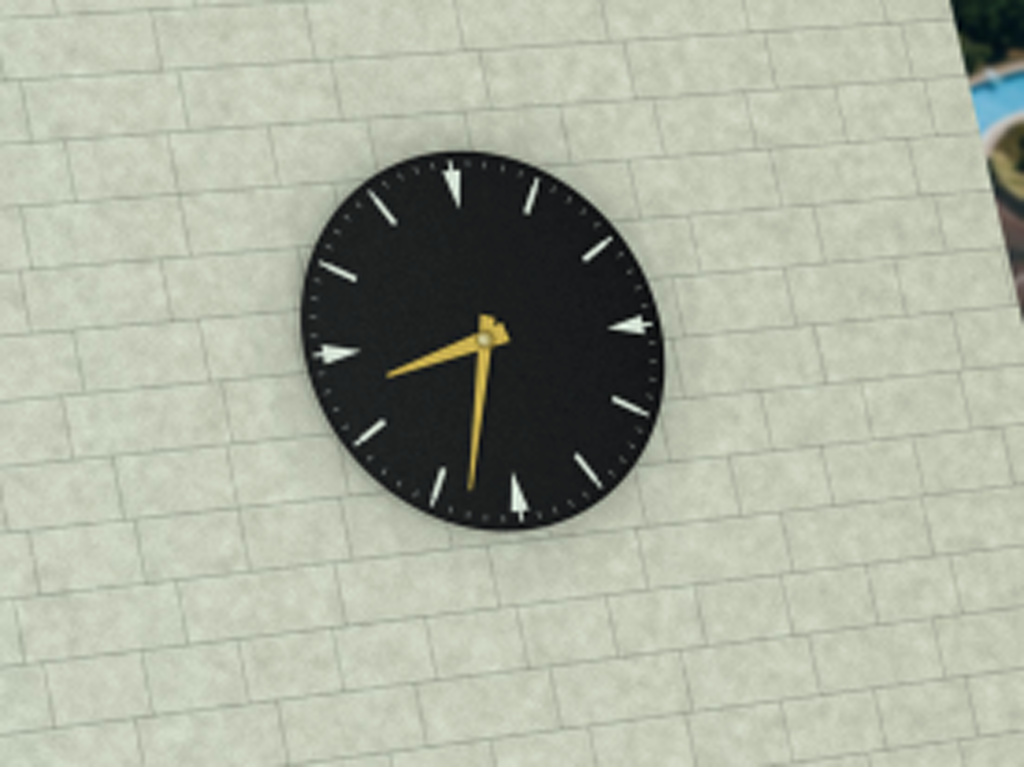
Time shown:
{"hour": 8, "minute": 33}
